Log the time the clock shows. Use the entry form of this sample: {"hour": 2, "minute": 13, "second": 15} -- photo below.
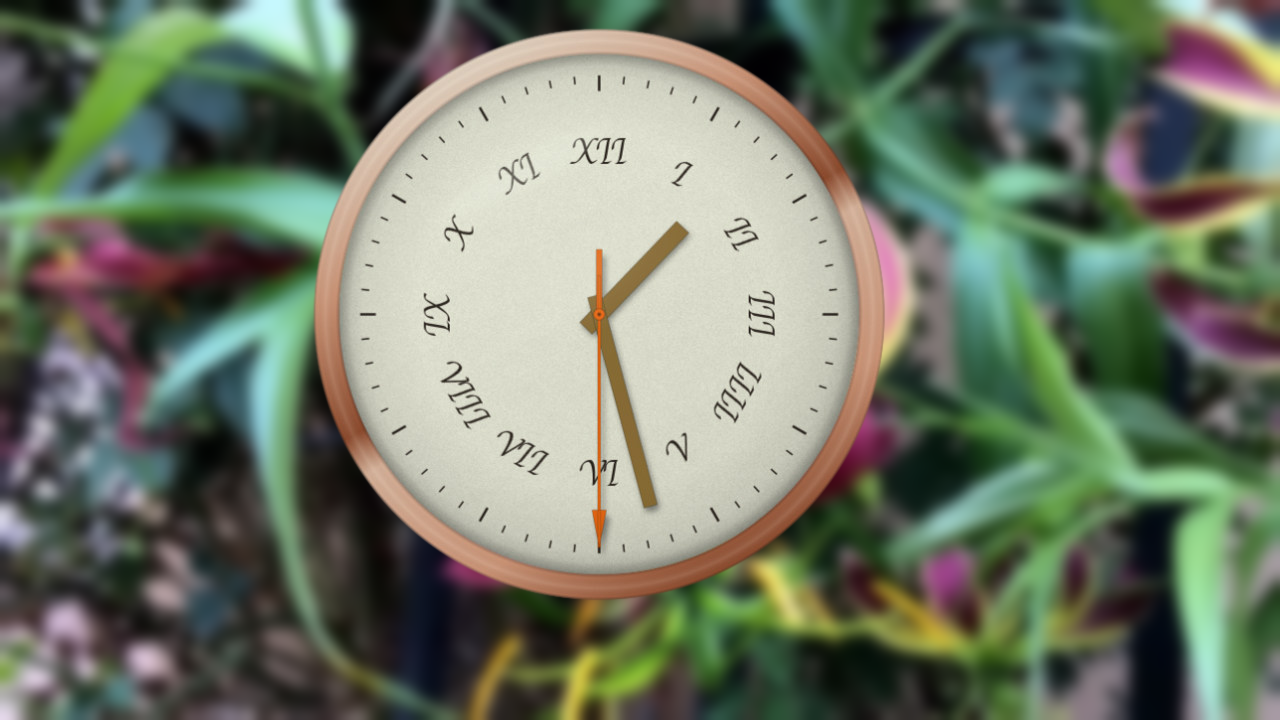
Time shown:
{"hour": 1, "minute": 27, "second": 30}
